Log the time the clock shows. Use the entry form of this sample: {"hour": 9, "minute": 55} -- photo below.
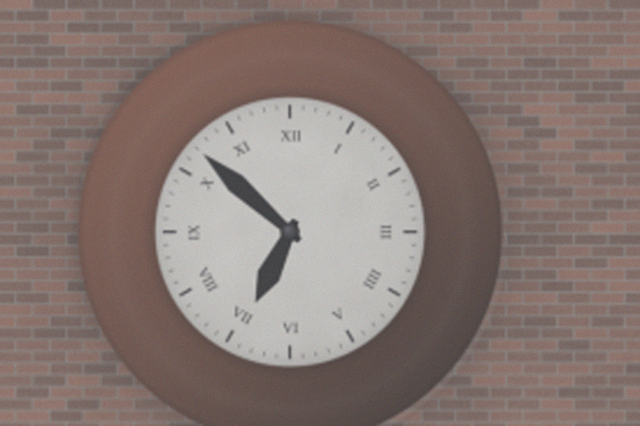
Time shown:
{"hour": 6, "minute": 52}
